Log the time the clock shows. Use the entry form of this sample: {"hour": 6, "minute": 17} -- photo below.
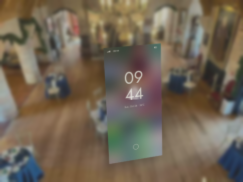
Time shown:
{"hour": 9, "minute": 44}
